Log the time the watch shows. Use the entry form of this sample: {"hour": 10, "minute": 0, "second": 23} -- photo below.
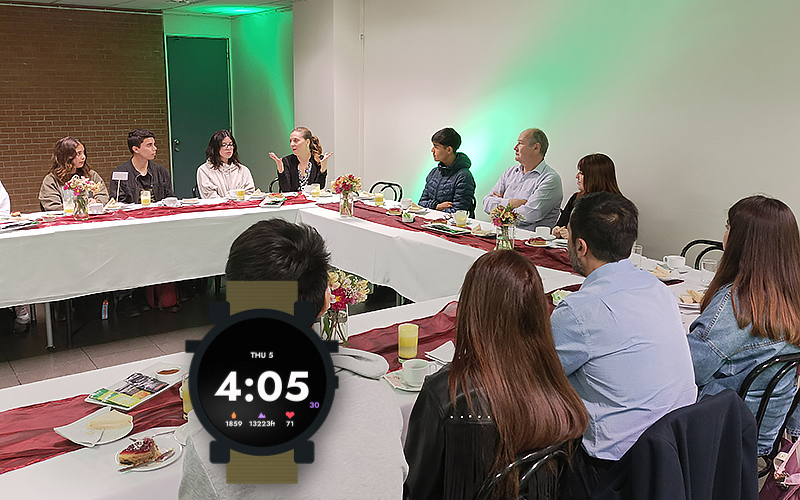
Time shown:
{"hour": 4, "minute": 5, "second": 30}
